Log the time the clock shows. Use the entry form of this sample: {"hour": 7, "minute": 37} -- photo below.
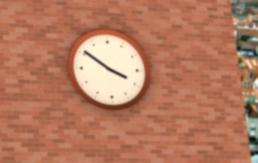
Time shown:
{"hour": 3, "minute": 51}
